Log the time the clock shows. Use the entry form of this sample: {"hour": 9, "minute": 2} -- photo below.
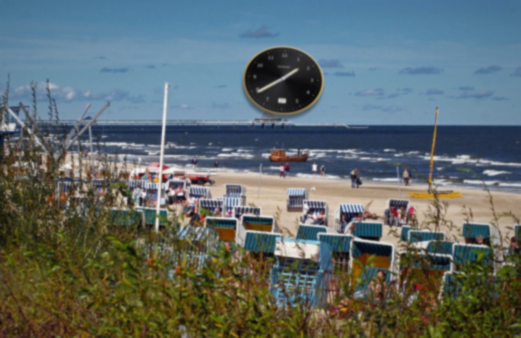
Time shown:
{"hour": 1, "minute": 39}
